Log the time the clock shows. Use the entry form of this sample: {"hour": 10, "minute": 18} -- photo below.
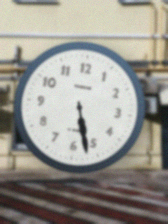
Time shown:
{"hour": 5, "minute": 27}
